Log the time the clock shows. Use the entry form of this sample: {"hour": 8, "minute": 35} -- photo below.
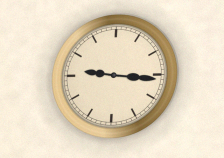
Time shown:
{"hour": 9, "minute": 16}
